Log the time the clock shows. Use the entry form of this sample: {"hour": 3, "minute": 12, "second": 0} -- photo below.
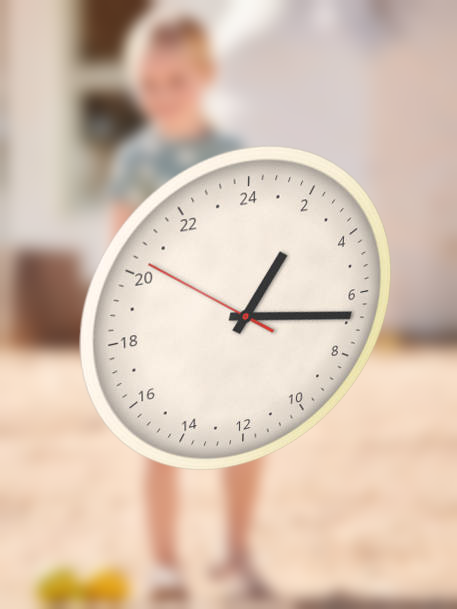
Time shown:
{"hour": 2, "minute": 16, "second": 51}
